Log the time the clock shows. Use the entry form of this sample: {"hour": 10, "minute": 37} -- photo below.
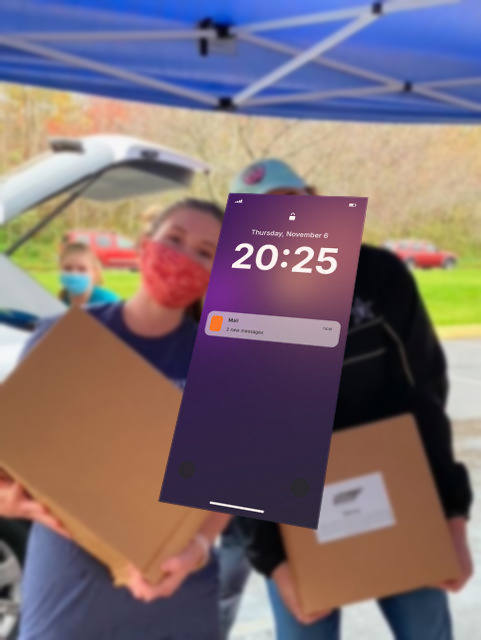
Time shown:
{"hour": 20, "minute": 25}
